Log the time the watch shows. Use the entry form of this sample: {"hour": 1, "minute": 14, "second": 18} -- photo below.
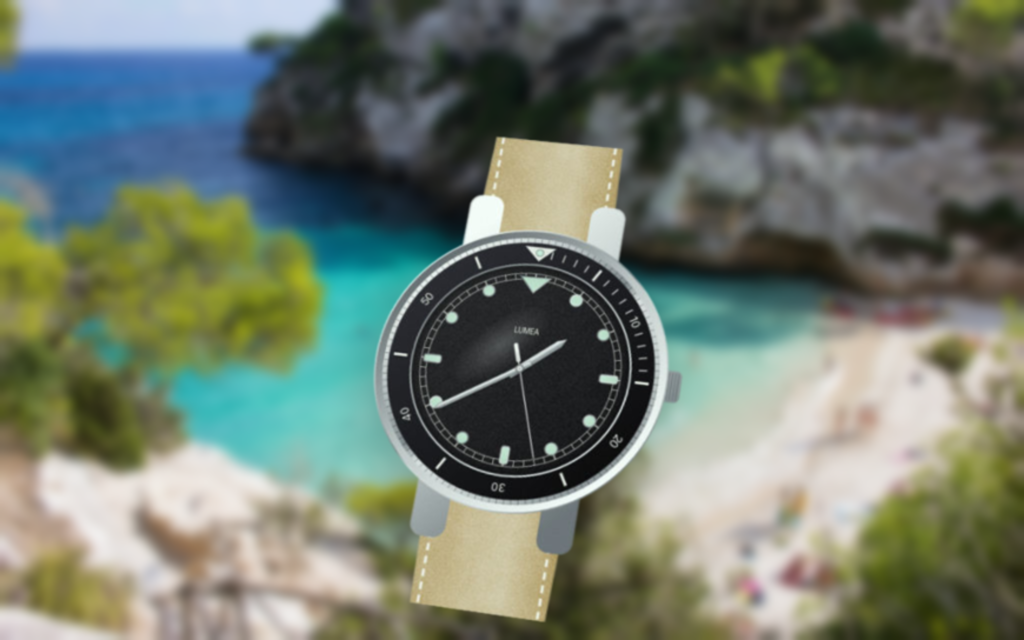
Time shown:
{"hour": 1, "minute": 39, "second": 27}
